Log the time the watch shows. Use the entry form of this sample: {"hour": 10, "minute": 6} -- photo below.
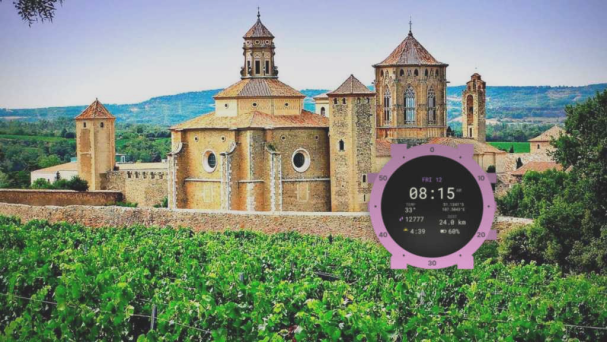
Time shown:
{"hour": 8, "minute": 15}
